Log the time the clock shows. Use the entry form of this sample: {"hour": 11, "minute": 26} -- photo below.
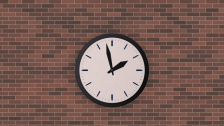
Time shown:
{"hour": 1, "minute": 58}
